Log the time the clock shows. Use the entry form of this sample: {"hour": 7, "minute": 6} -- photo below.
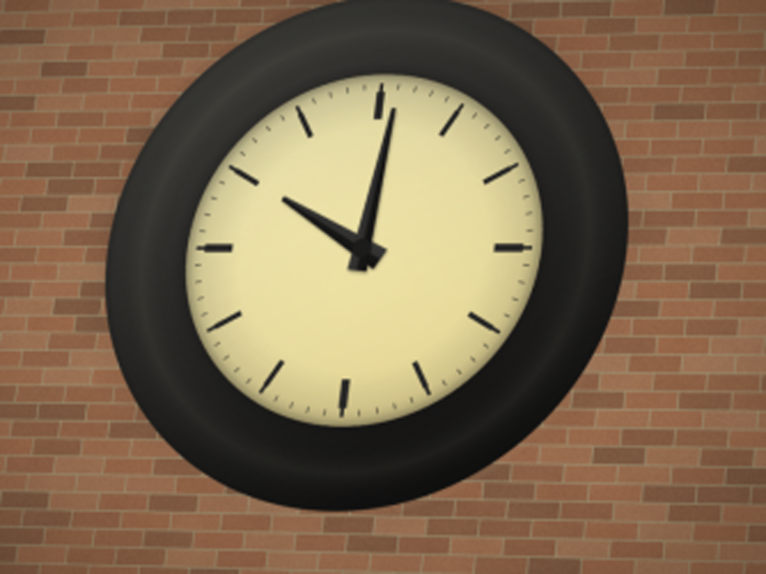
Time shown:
{"hour": 10, "minute": 1}
